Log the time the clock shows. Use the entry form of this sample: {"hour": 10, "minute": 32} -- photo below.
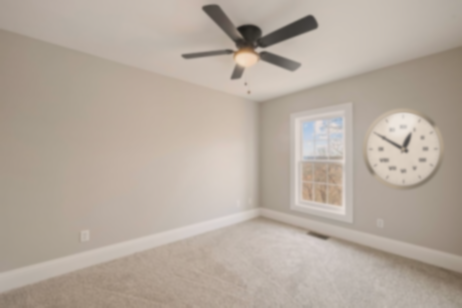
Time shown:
{"hour": 12, "minute": 50}
